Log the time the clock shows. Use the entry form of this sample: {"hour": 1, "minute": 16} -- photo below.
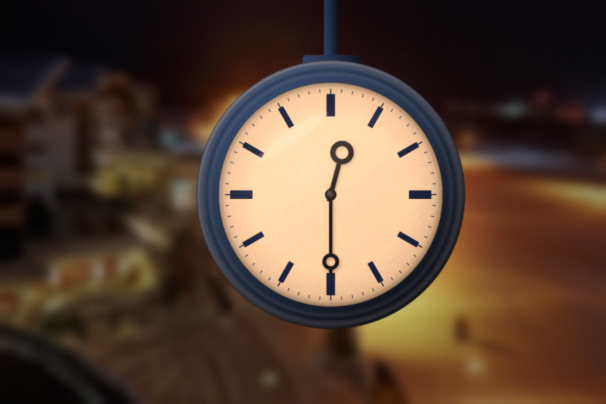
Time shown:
{"hour": 12, "minute": 30}
